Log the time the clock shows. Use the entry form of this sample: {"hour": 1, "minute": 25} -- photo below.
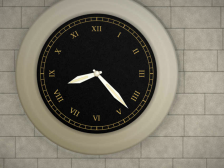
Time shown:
{"hour": 8, "minute": 23}
